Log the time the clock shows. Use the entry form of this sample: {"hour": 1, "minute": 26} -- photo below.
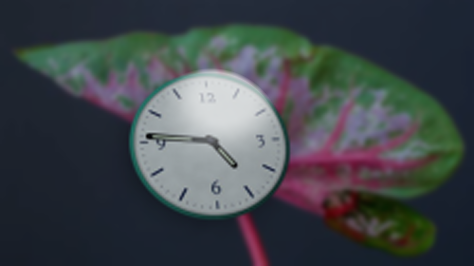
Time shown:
{"hour": 4, "minute": 46}
